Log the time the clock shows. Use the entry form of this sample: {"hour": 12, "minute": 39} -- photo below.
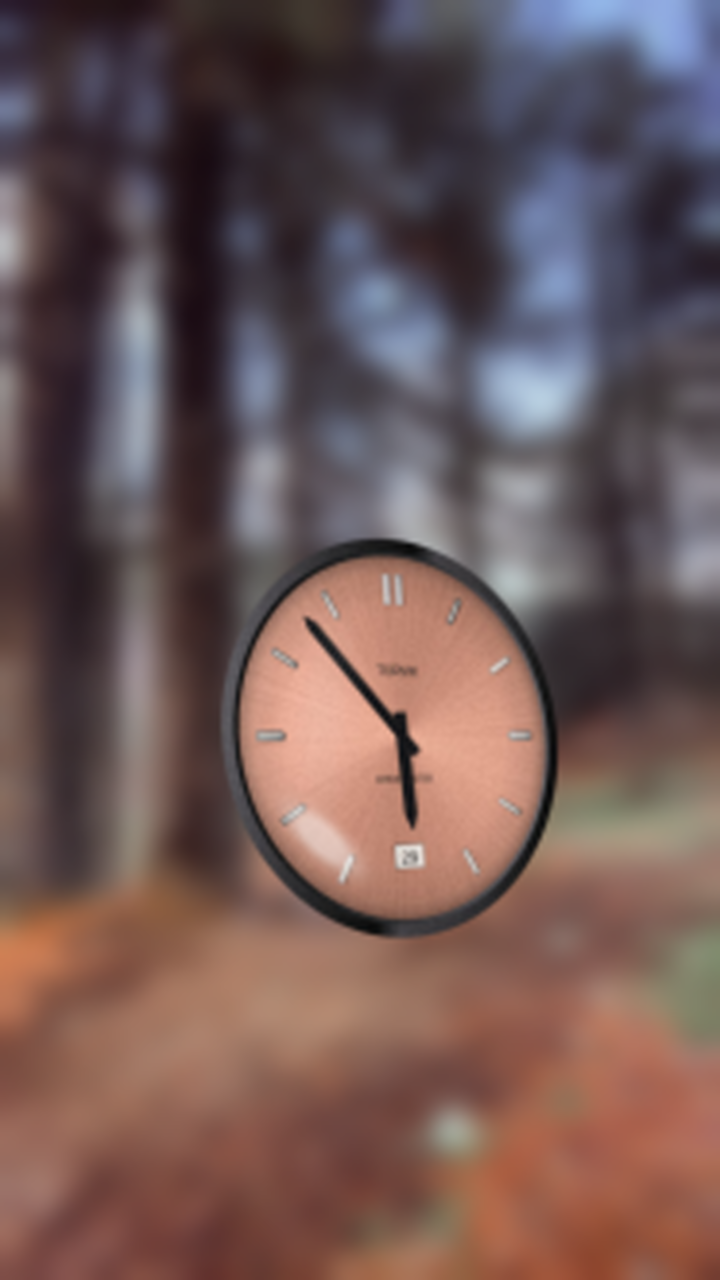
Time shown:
{"hour": 5, "minute": 53}
